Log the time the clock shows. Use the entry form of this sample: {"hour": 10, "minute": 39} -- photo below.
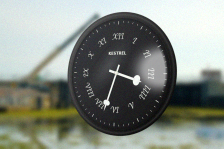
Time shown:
{"hour": 3, "minute": 33}
